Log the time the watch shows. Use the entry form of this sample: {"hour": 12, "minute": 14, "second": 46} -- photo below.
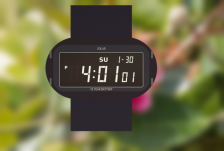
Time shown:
{"hour": 4, "minute": 1, "second": 1}
